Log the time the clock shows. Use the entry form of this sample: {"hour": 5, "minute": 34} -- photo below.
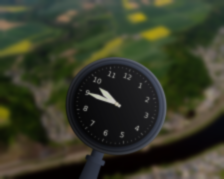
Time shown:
{"hour": 9, "minute": 45}
